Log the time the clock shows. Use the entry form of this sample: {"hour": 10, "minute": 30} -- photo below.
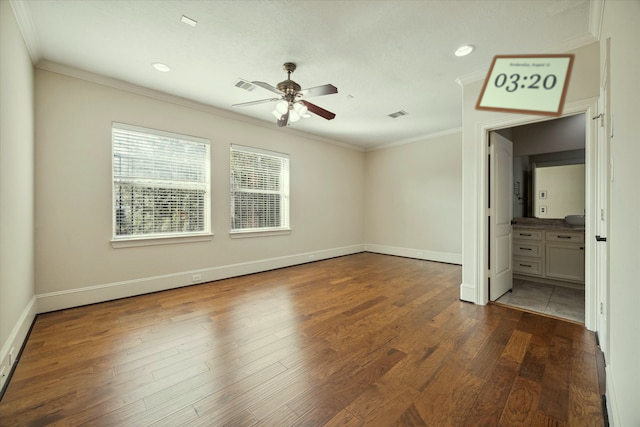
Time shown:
{"hour": 3, "minute": 20}
